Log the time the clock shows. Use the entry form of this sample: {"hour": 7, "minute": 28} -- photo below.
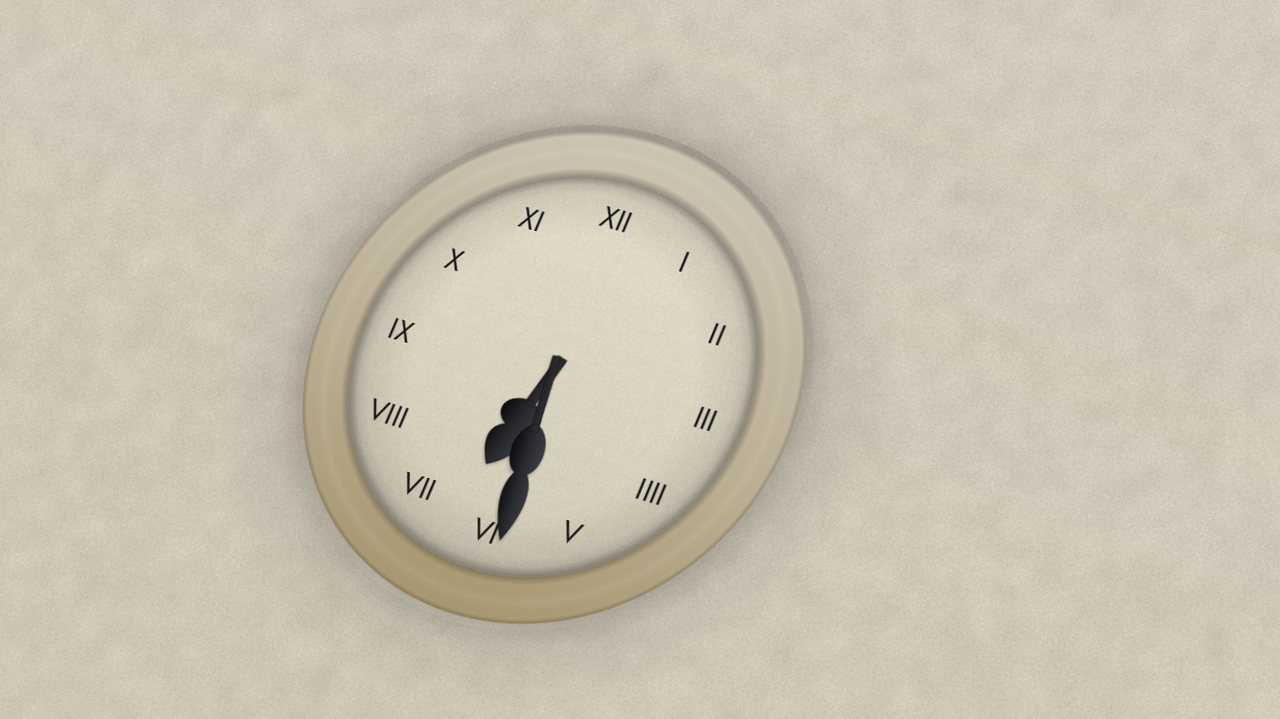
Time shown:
{"hour": 6, "minute": 29}
